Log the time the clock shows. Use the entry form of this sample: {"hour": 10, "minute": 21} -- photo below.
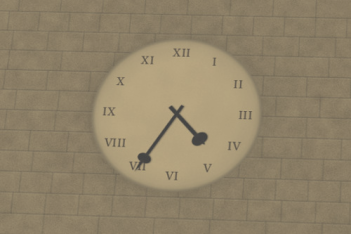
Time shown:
{"hour": 4, "minute": 35}
